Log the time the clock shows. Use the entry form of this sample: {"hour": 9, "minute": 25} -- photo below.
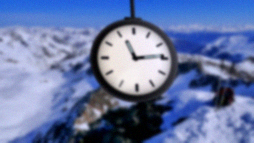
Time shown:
{"hour": 11, "minute": 14}
